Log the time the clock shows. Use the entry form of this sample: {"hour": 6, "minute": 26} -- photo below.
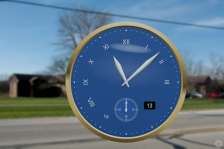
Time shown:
{"hour": 11, "minute": 8}
